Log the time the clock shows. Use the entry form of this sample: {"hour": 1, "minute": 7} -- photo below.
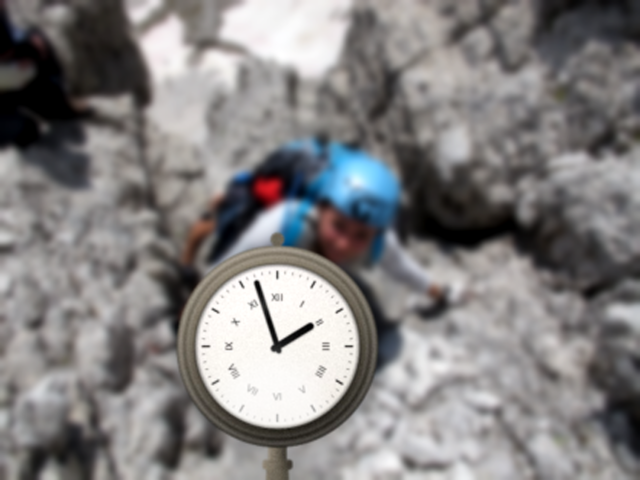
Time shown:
{"hour": 1, "minute": 57}
